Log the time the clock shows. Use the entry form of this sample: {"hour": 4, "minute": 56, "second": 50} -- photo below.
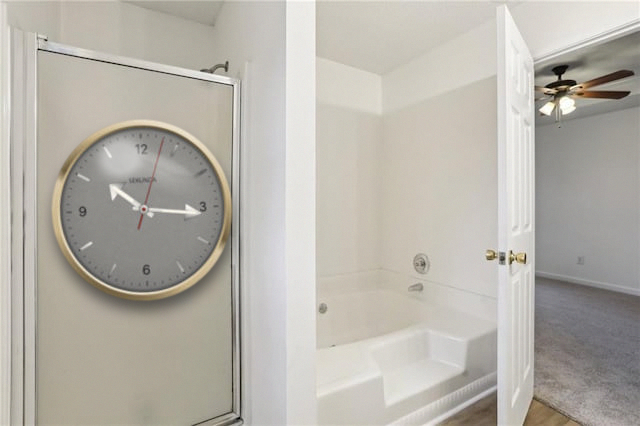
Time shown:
{"hour": 10, "minute": 16, "second": 3}
